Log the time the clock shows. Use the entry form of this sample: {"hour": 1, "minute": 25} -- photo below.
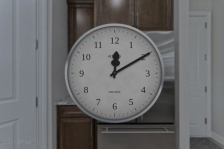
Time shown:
{"hour": 12, "minute": 10}
